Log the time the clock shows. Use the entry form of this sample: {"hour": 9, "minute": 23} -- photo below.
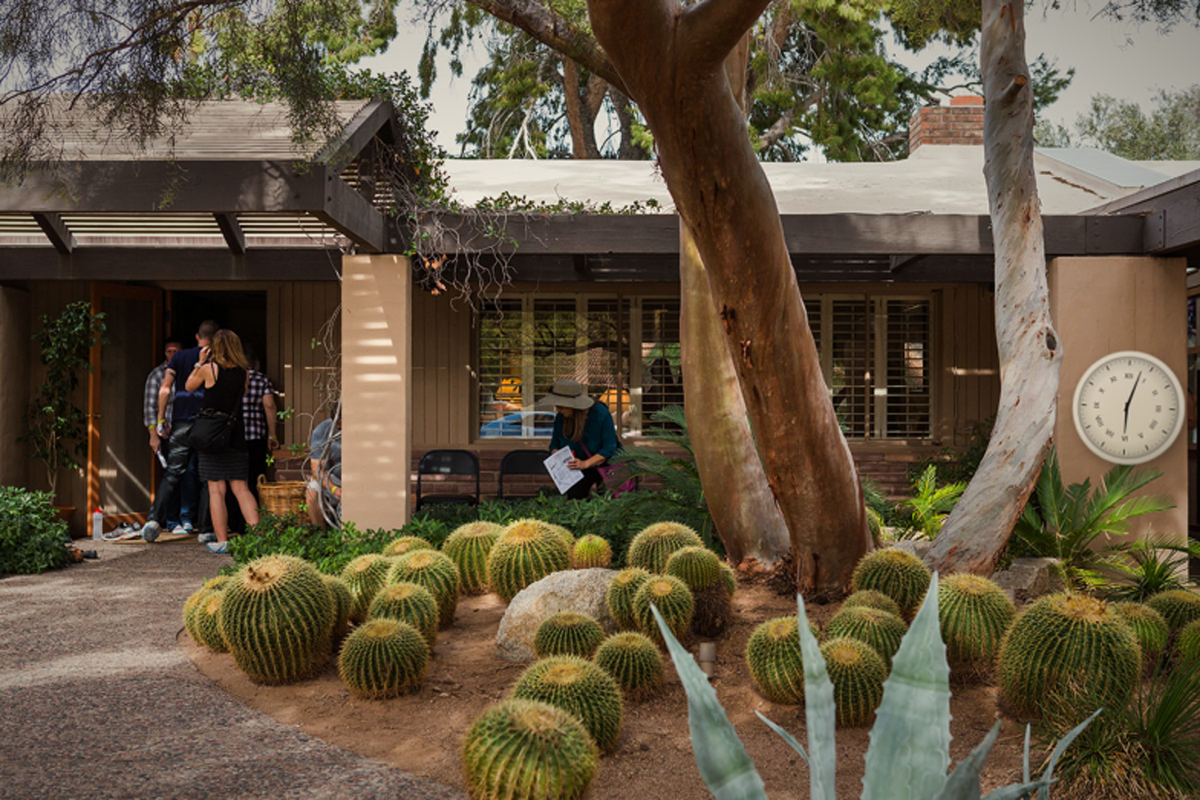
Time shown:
{"hour": 6, "minute": 3}
